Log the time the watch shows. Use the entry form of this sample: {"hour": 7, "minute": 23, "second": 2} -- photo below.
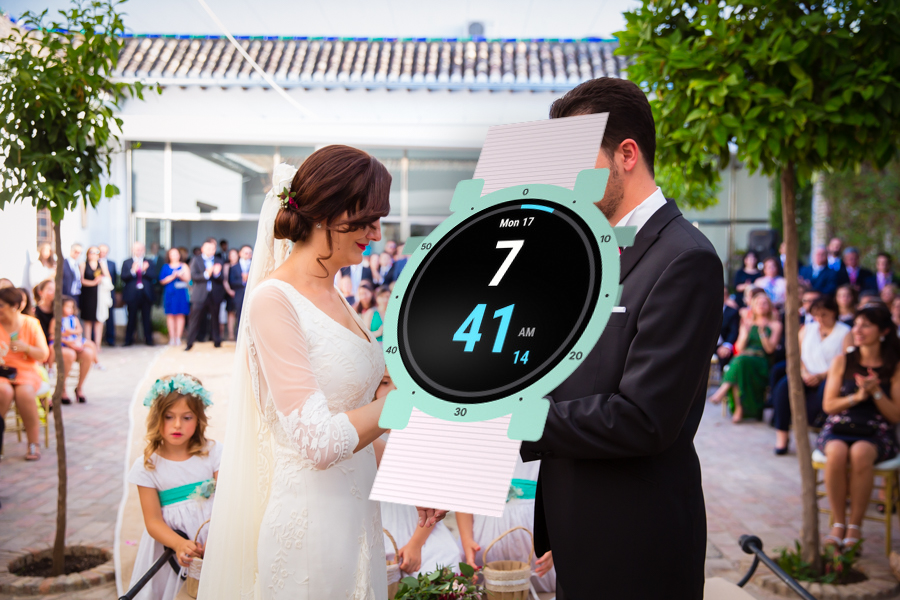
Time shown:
{"hour": 7, "minute": 41, "second": 14}
